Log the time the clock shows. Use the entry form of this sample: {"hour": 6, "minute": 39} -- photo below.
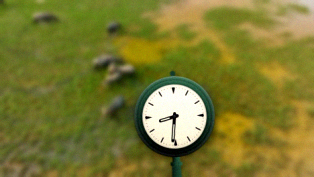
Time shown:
{"hour": 8, "minute": 31}
